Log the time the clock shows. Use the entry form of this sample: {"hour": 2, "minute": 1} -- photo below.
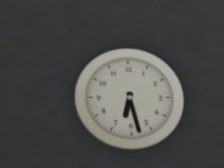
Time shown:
{"hour": 6, "minute": 28}
